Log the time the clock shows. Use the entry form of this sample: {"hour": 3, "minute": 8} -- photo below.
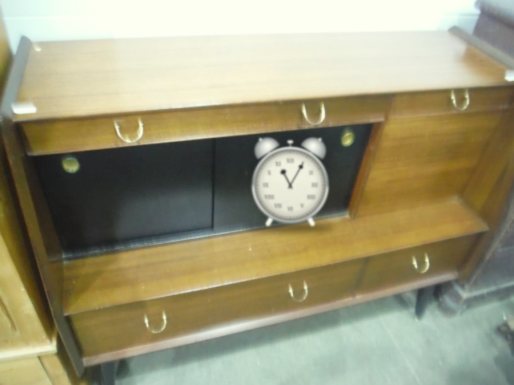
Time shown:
{"hour": 11, "minute": 5}
